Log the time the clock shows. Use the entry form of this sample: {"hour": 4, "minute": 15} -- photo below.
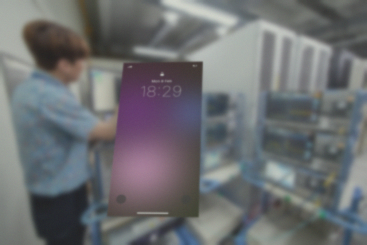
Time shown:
{"hour": 18, "minute": 29}
